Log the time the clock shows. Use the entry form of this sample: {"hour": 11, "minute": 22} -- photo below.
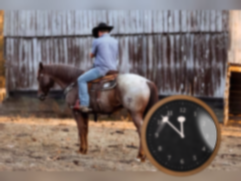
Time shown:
{"hour": 11, "minute": 52}
